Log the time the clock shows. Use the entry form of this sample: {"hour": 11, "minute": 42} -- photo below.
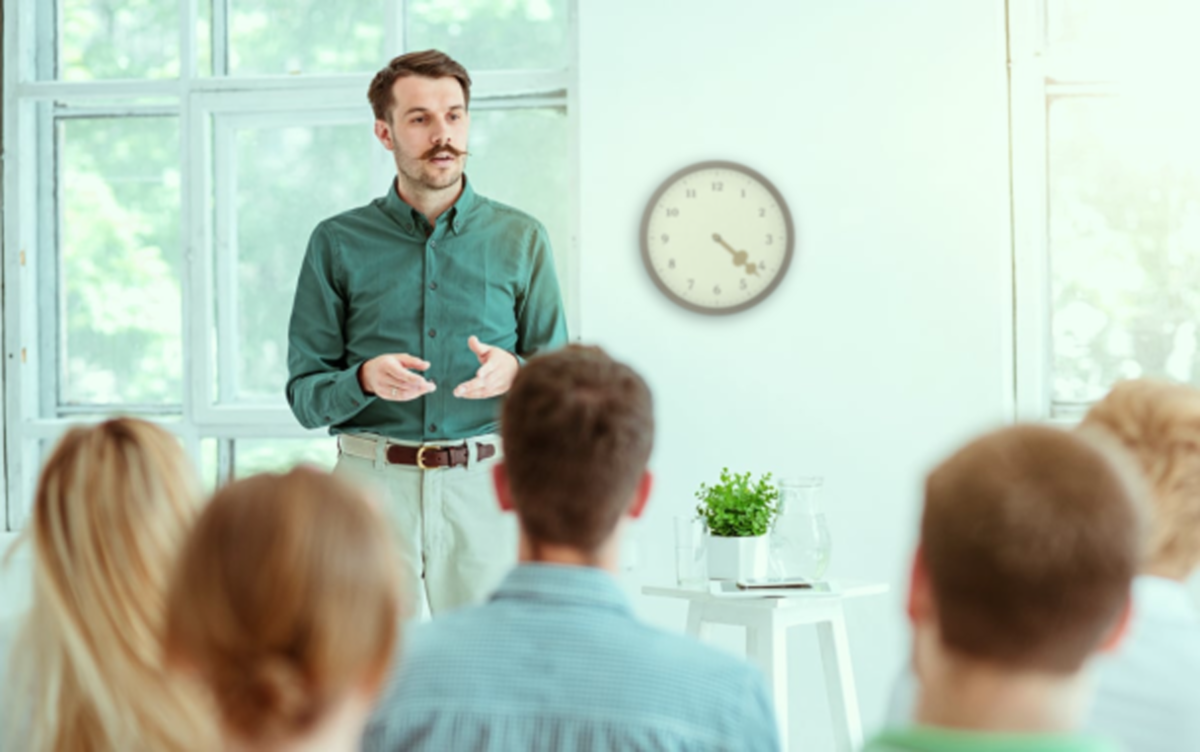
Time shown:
{"hour": 4, "minute": 22}
